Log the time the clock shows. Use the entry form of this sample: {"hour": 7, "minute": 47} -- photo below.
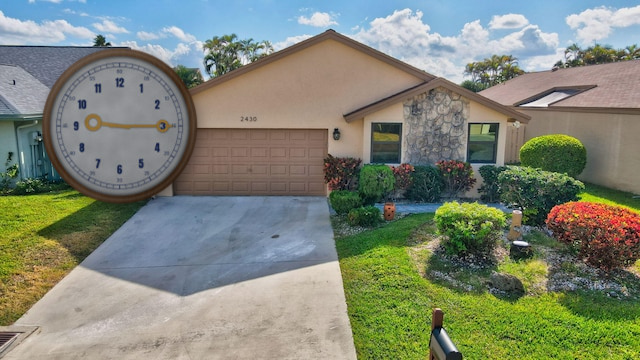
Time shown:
{"hour": 9, "minute": 15}
